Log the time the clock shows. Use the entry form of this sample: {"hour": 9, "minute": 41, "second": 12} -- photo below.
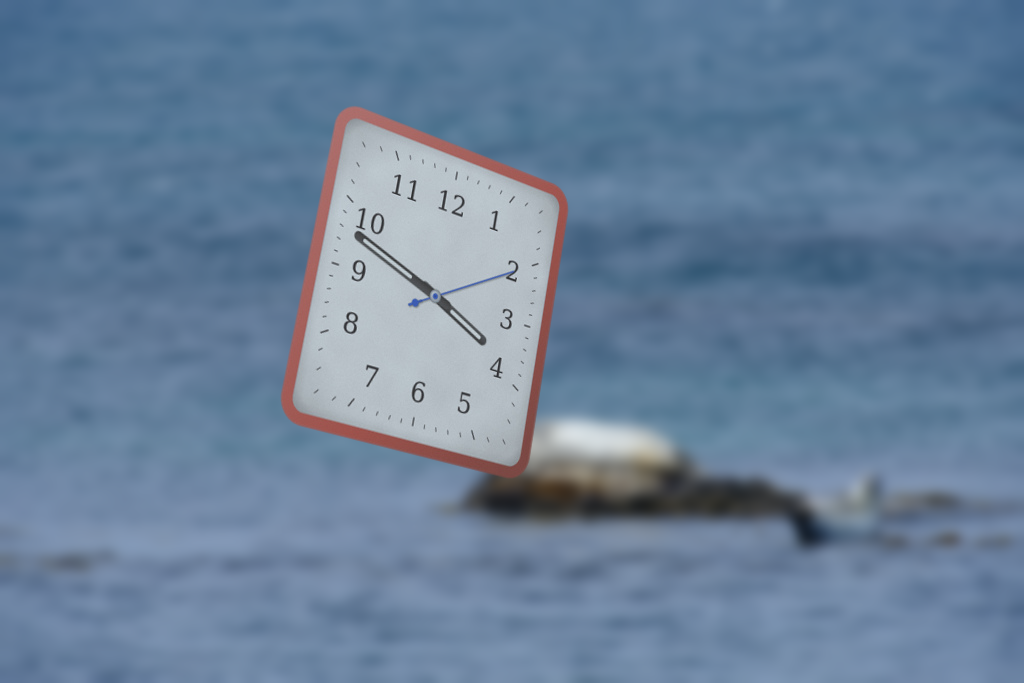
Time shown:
{"hour": 3, "minute": 48, "second": 10}
